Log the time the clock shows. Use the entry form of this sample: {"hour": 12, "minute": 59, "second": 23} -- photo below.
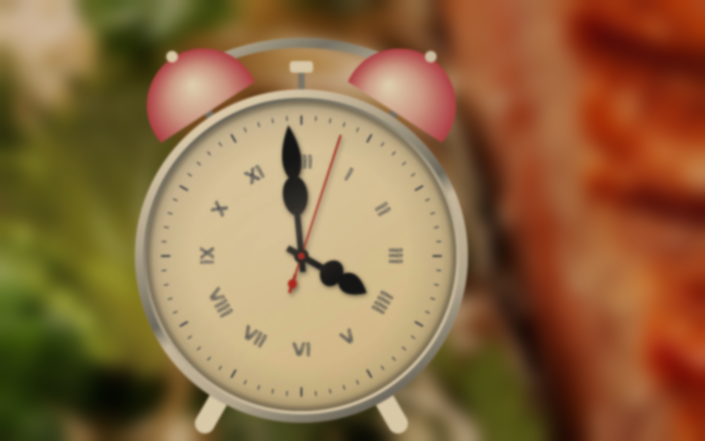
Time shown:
{"hour": 3, "minute": 59, "second": 3}
